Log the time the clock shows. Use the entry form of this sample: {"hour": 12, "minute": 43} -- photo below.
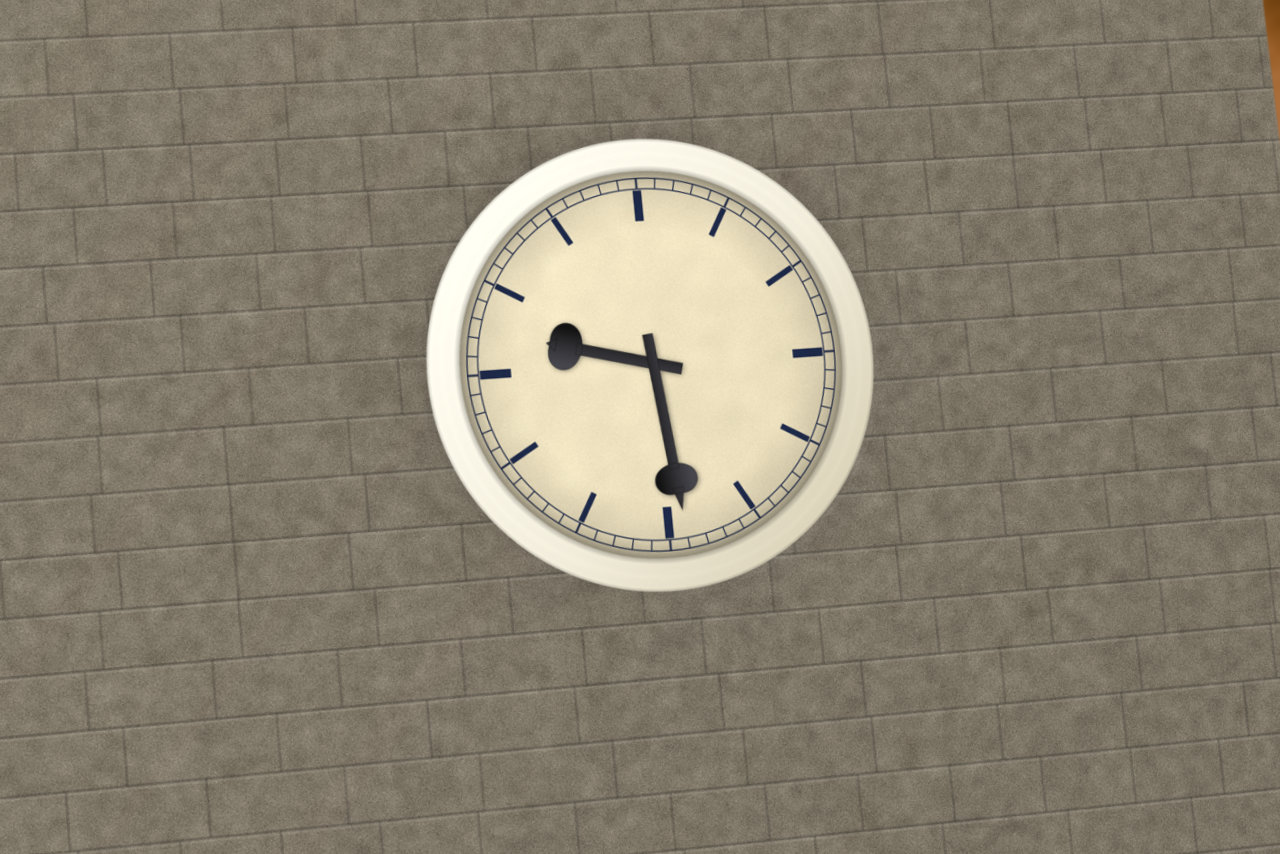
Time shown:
{"hour": 9, "minute": 29}
